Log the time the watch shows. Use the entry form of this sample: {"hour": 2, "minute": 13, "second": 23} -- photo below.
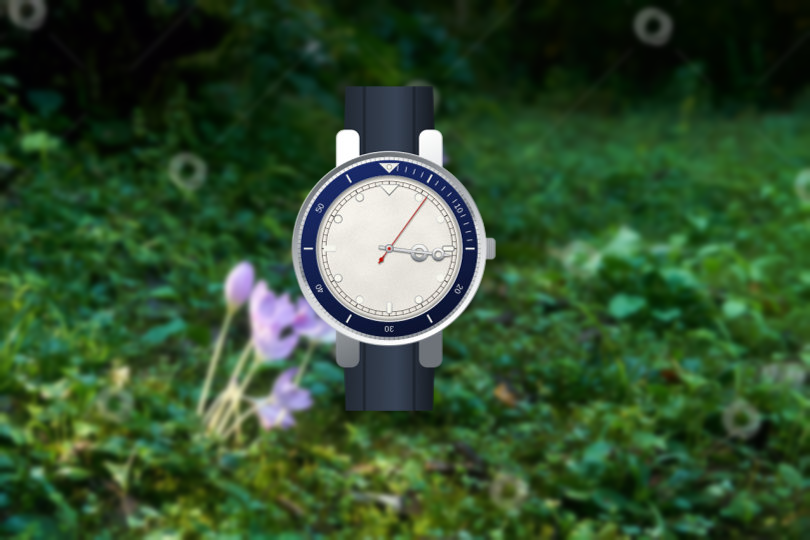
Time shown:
{"hour": 3, "minute": 16, "second": 6}
